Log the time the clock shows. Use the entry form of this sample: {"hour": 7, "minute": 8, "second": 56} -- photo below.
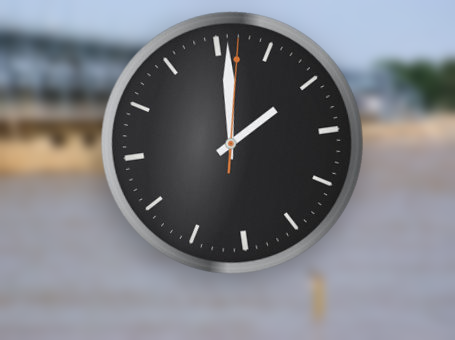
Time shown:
{"hour": 2, "minute": 1, "second": 2}
